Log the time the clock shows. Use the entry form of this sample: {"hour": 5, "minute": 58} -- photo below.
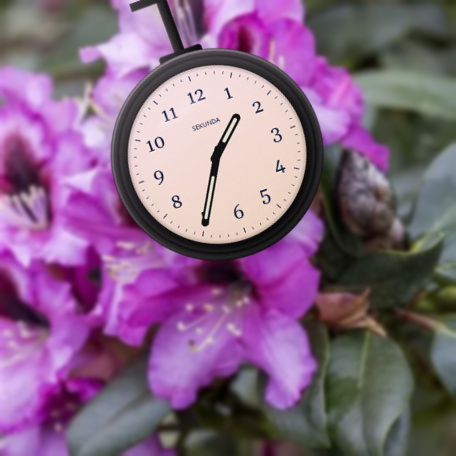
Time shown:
{"hour": 1, "minute": 35}
